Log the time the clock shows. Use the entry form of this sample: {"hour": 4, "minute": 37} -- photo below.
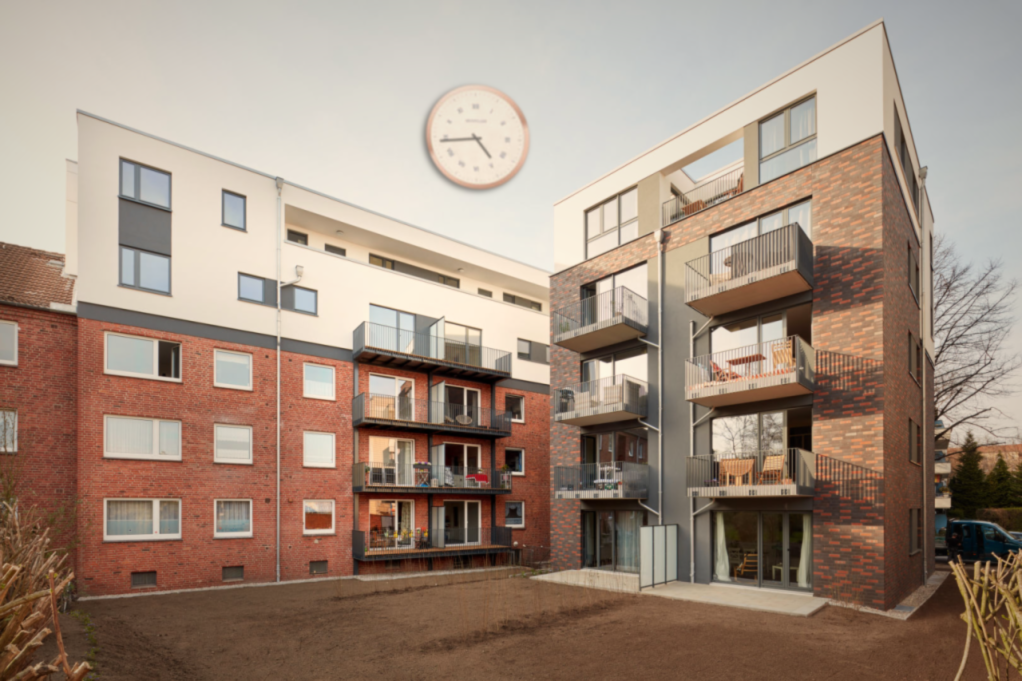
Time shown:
{"hour": 4, "minute": 44}
